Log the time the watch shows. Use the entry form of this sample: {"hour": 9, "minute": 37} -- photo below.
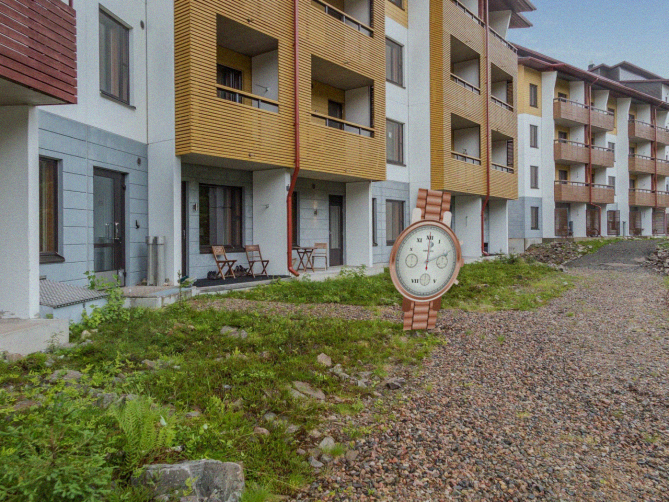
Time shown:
{"hour": 12, "minute": 11}
